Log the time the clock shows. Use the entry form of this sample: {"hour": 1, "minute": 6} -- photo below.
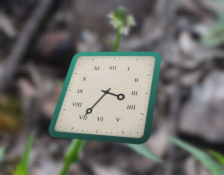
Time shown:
{"hour": 3, "minute": 35}
